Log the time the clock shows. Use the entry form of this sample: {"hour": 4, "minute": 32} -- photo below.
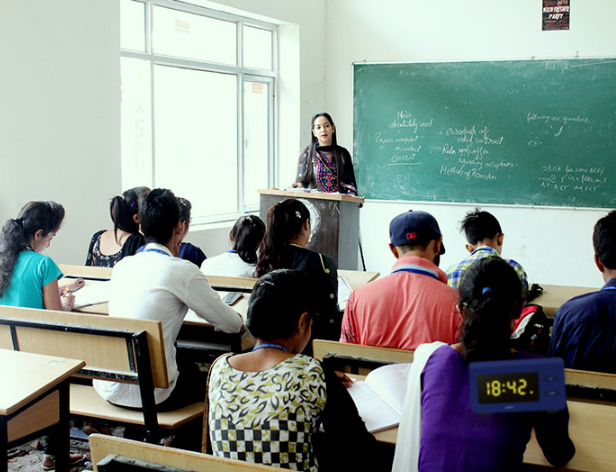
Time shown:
{"hour": 18, "minute": 42}
